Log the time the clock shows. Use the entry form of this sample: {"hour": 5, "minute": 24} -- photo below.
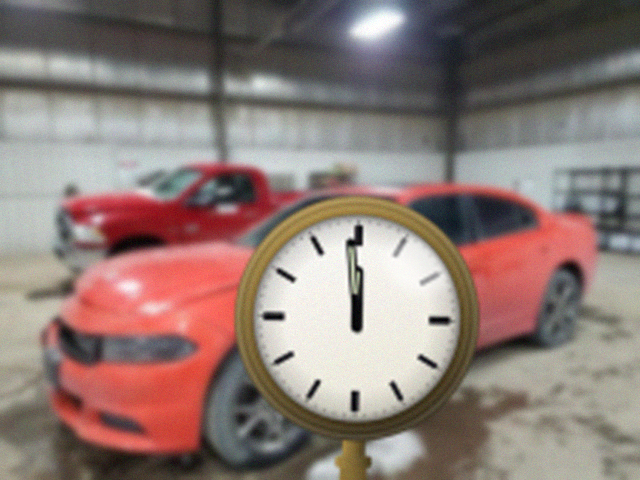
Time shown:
{"hour": 11, "minute": 59}
